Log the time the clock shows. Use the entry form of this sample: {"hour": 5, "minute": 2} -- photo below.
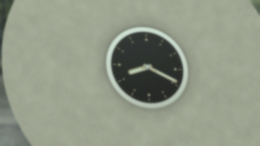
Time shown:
{"hour": 8, "minute": 19}
